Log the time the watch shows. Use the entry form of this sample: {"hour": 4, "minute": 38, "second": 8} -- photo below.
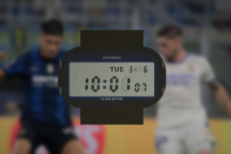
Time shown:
{"hour": 10, "minute": 1, "second": 7}
